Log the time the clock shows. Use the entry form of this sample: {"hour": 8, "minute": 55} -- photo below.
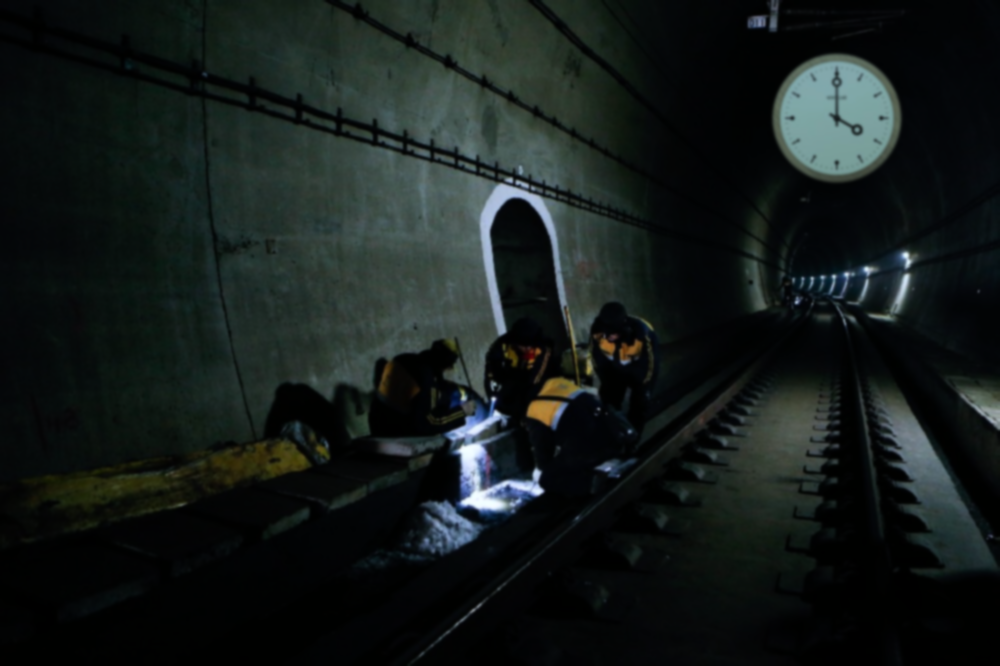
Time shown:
{"hour": 4, "minute": 0}
